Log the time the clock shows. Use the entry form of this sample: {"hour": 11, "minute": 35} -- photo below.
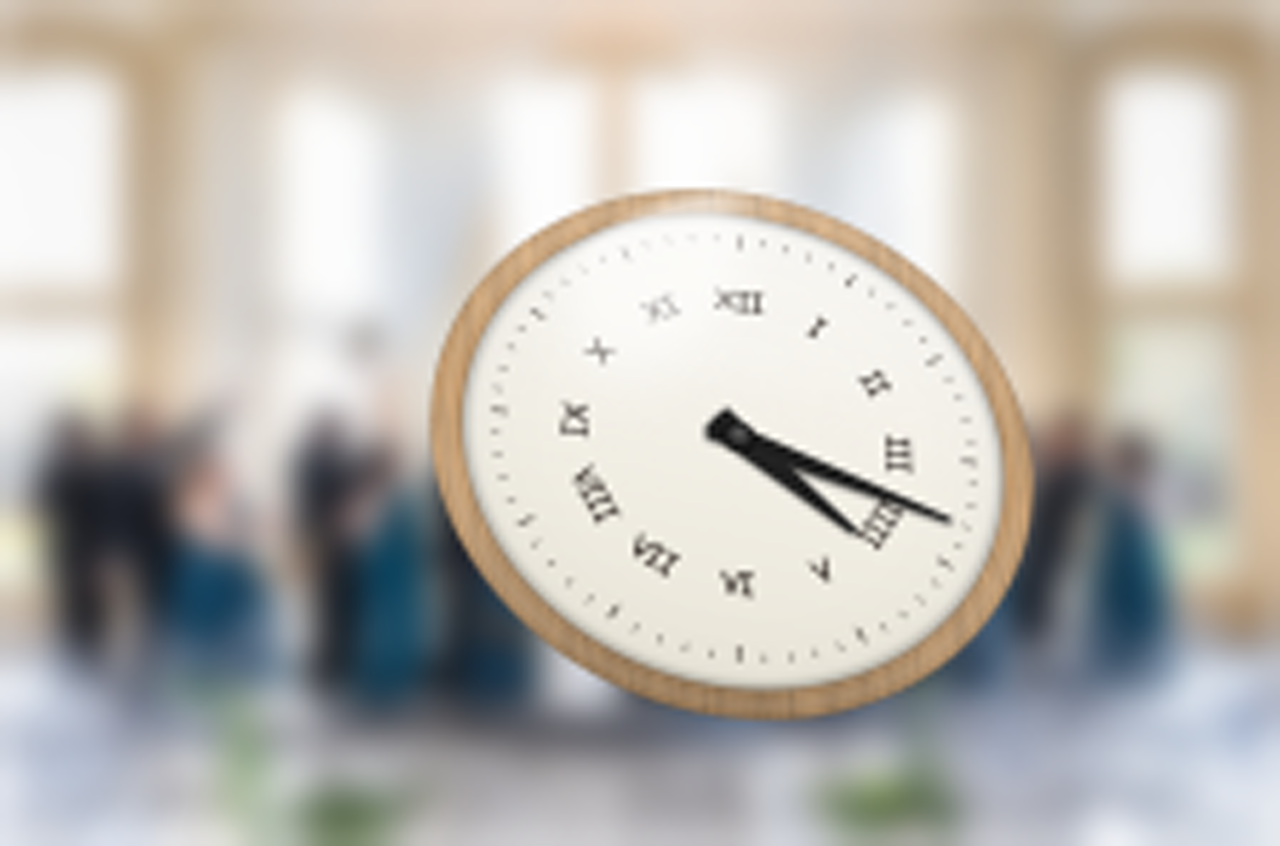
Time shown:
{"hour": 4, "minute": 18}
